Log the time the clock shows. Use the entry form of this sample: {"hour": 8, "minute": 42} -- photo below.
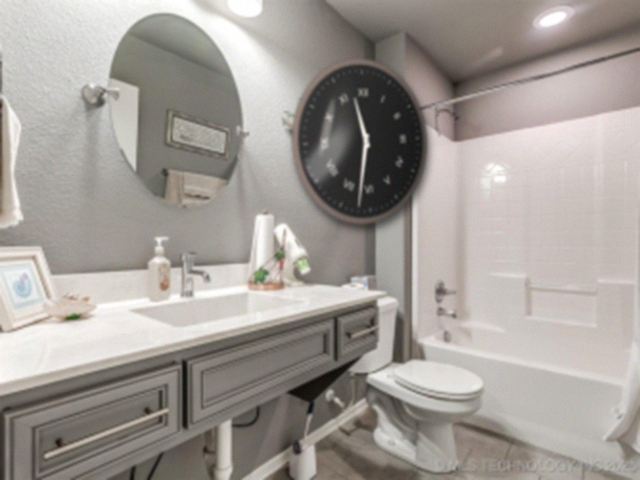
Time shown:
{"hour": 11, "minute": 32}
